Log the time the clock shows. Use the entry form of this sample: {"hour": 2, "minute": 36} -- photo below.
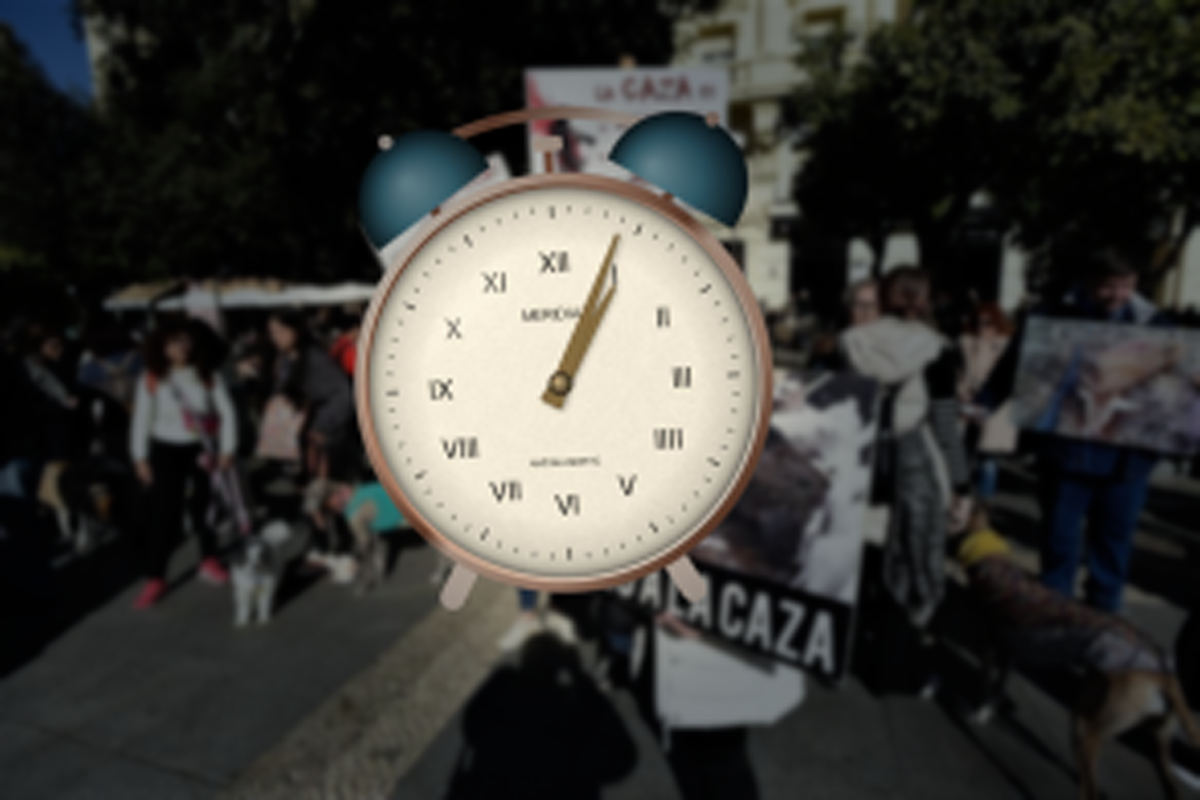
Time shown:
{"hour": 1, "minute": 4}
